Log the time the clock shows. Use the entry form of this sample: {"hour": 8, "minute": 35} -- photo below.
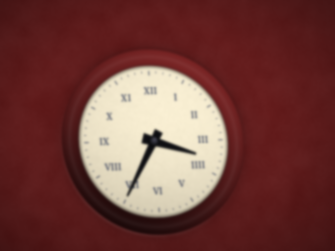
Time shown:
{"hour": 3, "minute": 35}
